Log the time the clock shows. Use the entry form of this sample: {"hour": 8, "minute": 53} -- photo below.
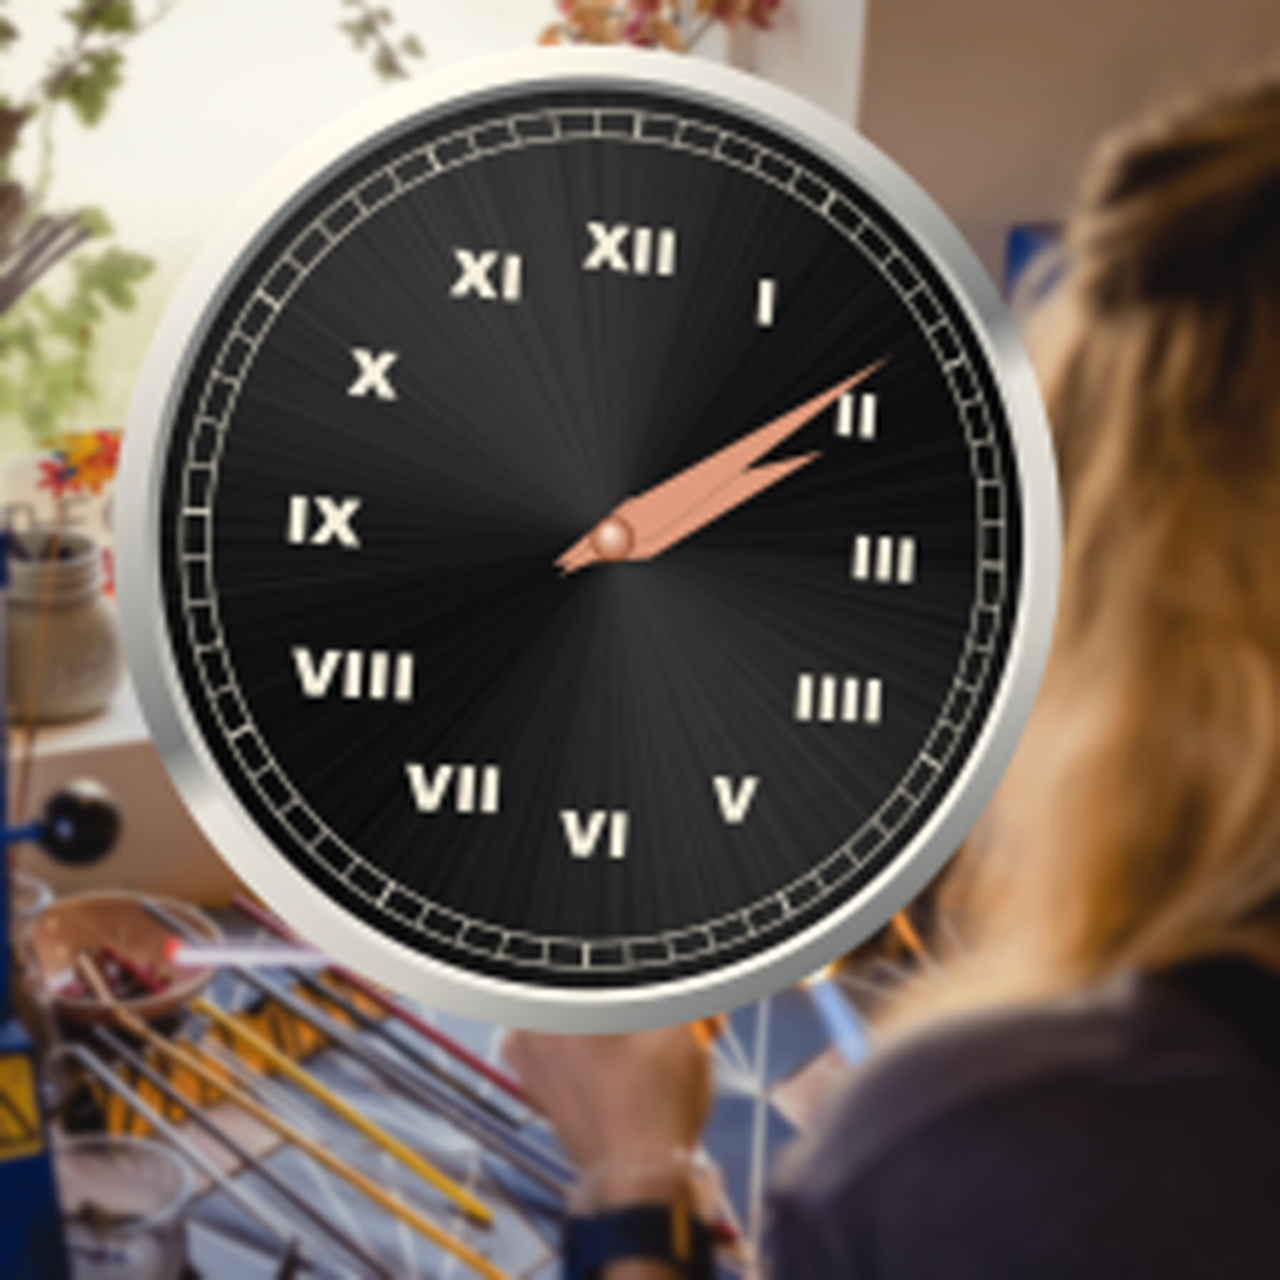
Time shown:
{"hour": 2, "minute": 9}
